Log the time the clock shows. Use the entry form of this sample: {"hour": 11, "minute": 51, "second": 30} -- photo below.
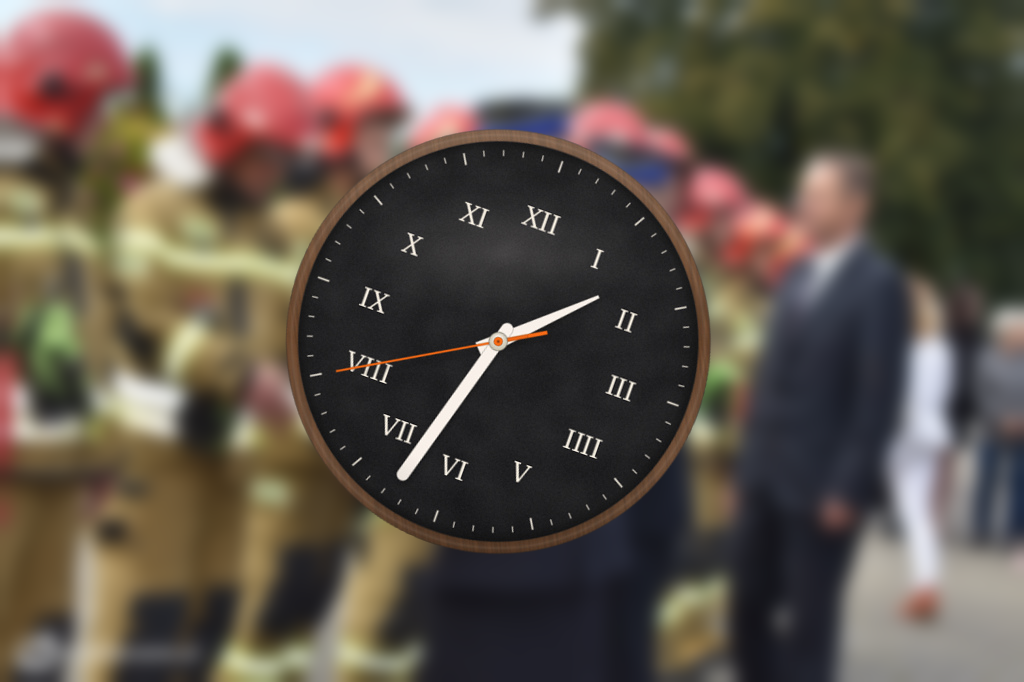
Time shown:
{"hour": 1, "minute": 32, "second": 40}
